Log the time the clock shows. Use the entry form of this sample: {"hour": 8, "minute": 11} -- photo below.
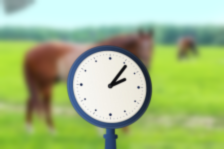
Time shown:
{"hour": 2, "minute": 6}
